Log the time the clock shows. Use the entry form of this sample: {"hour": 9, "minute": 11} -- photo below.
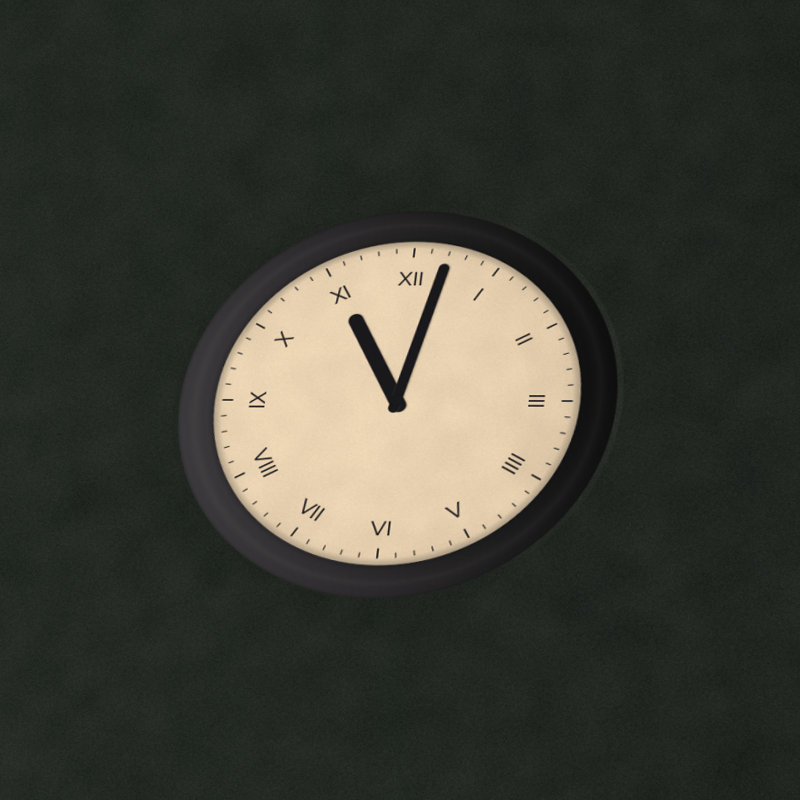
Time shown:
{"hour": 11, "minute": 2}
